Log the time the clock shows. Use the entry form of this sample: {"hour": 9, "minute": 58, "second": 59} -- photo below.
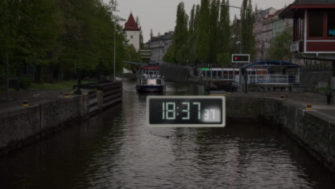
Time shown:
{"hour": 18, "minute": 37, "second": 37}
